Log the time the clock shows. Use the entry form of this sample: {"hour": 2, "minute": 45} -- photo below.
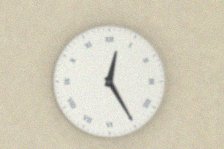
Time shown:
{"hour": 12, "minute": 25}
